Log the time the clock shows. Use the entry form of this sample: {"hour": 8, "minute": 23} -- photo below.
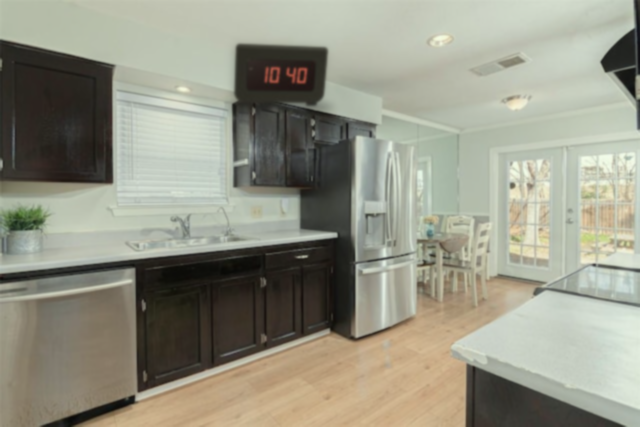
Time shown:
{"hour": 10, "minute": 40}
